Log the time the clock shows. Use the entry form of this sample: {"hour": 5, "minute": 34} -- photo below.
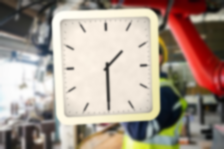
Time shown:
{"hour": 1, "minute": 30}
